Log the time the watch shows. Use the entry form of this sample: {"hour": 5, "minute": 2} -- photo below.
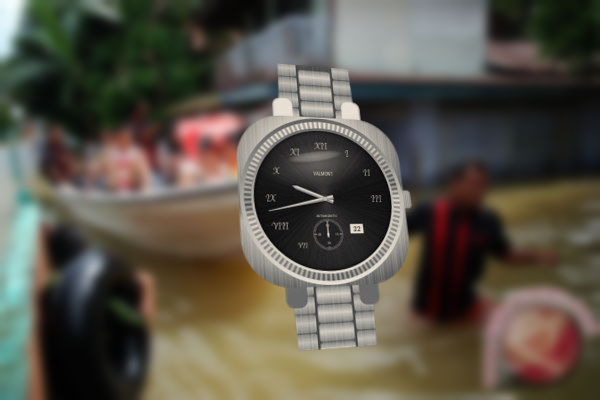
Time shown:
{"hour": 9, "minute": 43}
